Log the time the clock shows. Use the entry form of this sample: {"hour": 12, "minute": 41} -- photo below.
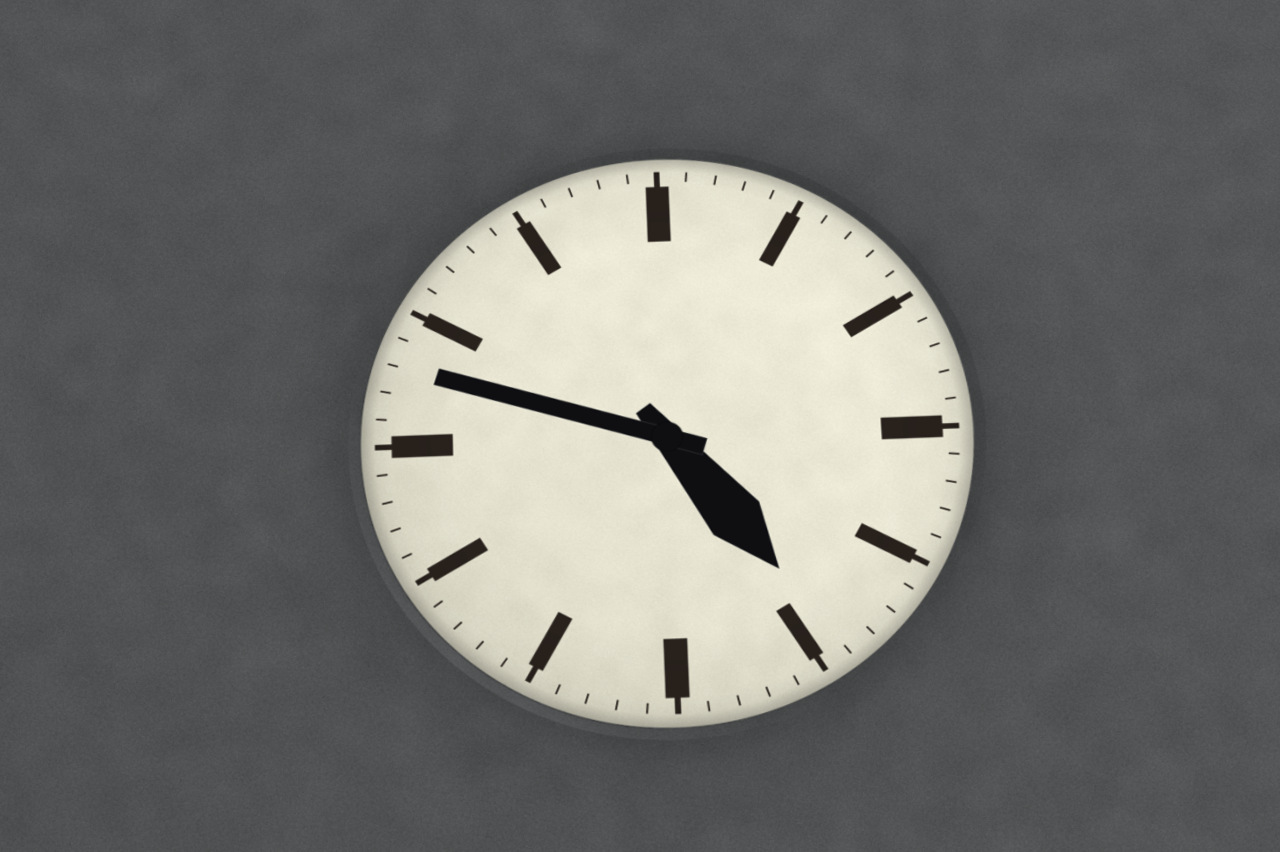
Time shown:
{"hour": 4, "minute": 48}
